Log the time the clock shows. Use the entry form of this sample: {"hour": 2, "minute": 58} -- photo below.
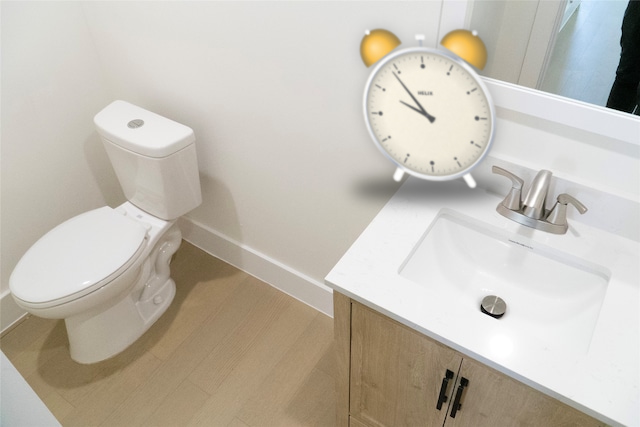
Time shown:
{"hour": 9, "minute": 54}
